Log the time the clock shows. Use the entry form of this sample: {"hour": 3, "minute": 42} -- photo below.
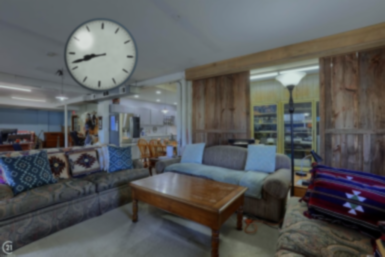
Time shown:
{"hour": 8, "minute": 42}
